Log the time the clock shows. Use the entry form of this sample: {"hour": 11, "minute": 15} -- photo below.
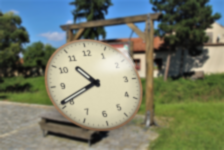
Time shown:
{"hour": 10, "minute": 41}
